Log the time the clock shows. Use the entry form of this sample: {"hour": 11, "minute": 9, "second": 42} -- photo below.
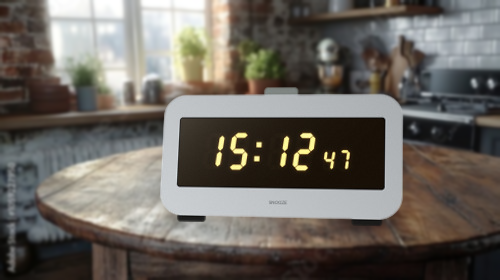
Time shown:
{"hour": 15, "minute": 12, "second": 47}
